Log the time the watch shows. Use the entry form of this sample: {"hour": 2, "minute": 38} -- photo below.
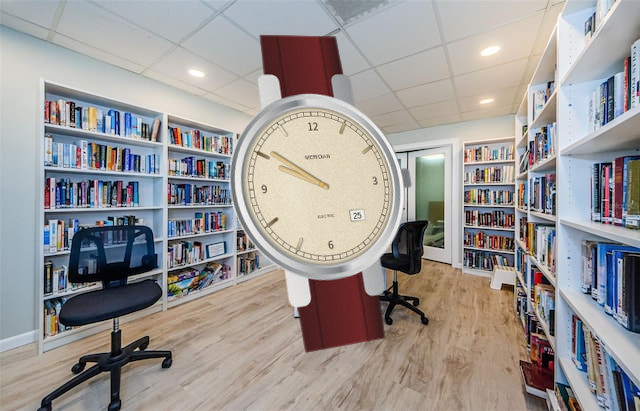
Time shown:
{"hour": 9, "minute": 51}
